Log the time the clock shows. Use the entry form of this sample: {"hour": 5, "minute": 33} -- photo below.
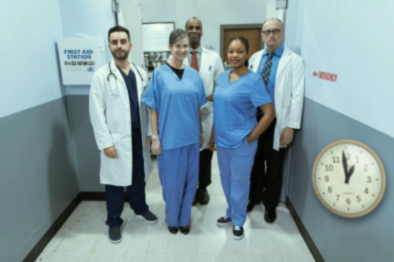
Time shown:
{"hour": 12, "minute": 59}
